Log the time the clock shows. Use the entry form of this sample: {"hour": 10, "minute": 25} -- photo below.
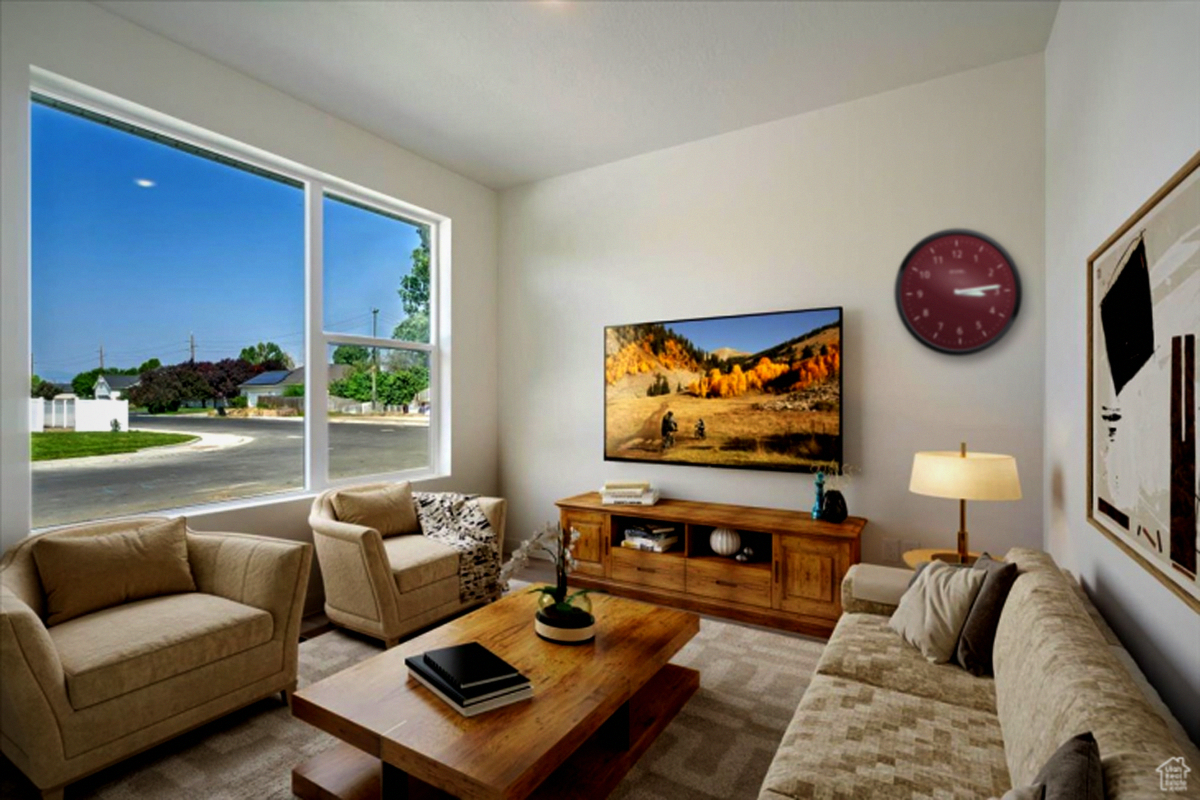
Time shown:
{"hour": 3, "minute": 14}
